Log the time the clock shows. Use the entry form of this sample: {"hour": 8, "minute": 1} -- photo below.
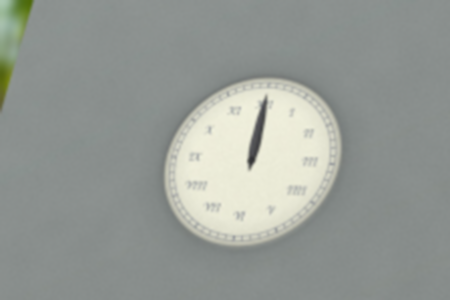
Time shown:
{"hour": 12, "minute": 0}
